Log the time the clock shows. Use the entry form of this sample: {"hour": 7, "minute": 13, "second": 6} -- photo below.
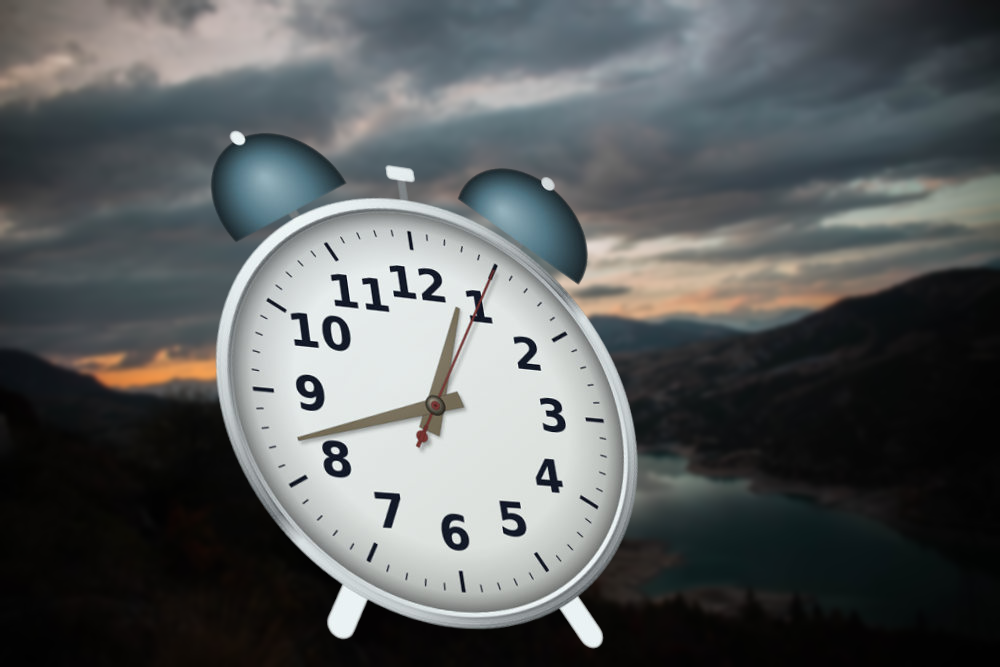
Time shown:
{"hour": 12, "minute": 42, "second": 5}
